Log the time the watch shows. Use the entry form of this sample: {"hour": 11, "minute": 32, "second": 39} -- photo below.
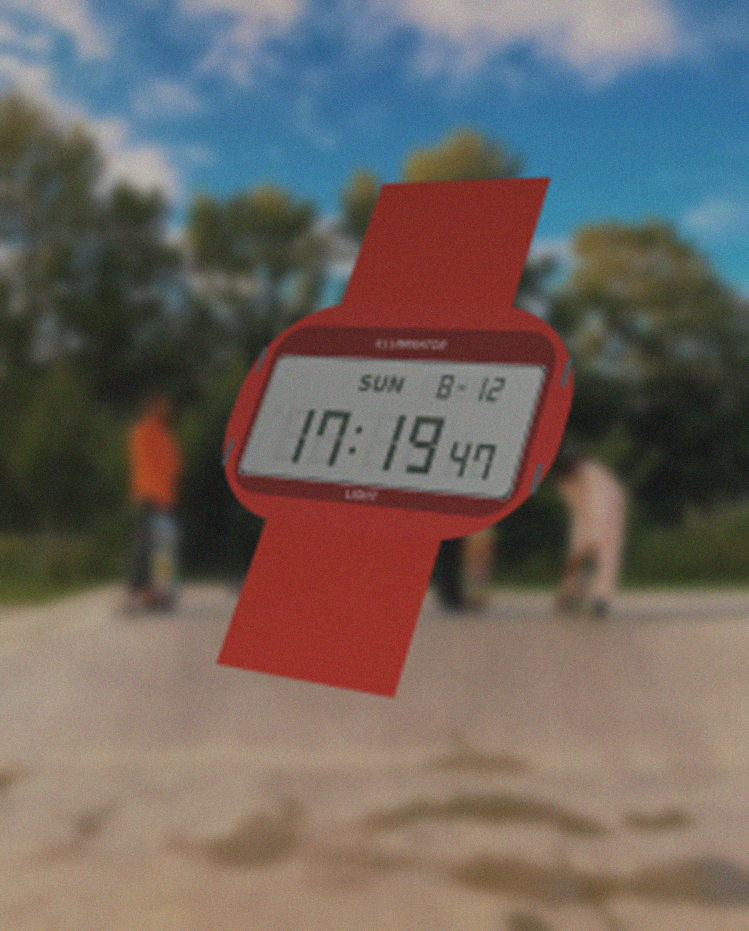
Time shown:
{"hour": 17, "minute": 19, "second": 47}
